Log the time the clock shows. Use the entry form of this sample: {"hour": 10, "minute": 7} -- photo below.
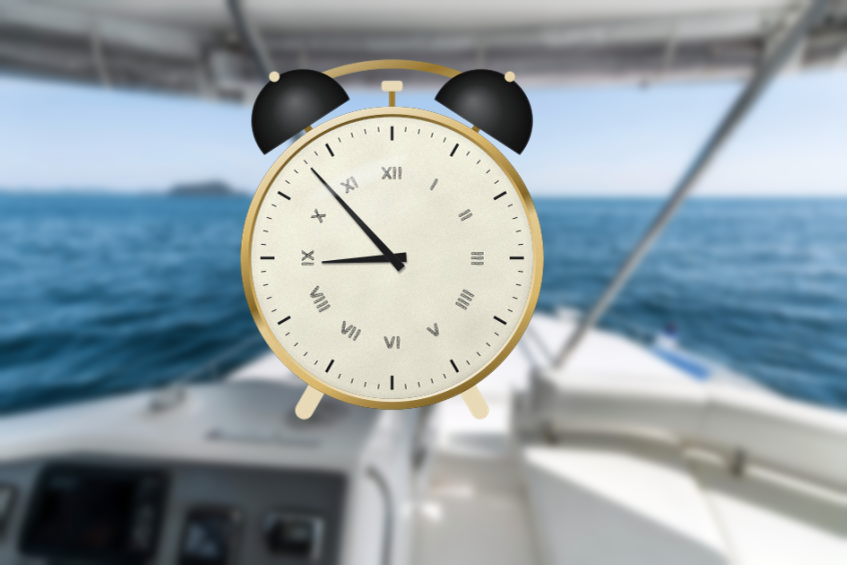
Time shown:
{"hour": 8, "minute": 53}
